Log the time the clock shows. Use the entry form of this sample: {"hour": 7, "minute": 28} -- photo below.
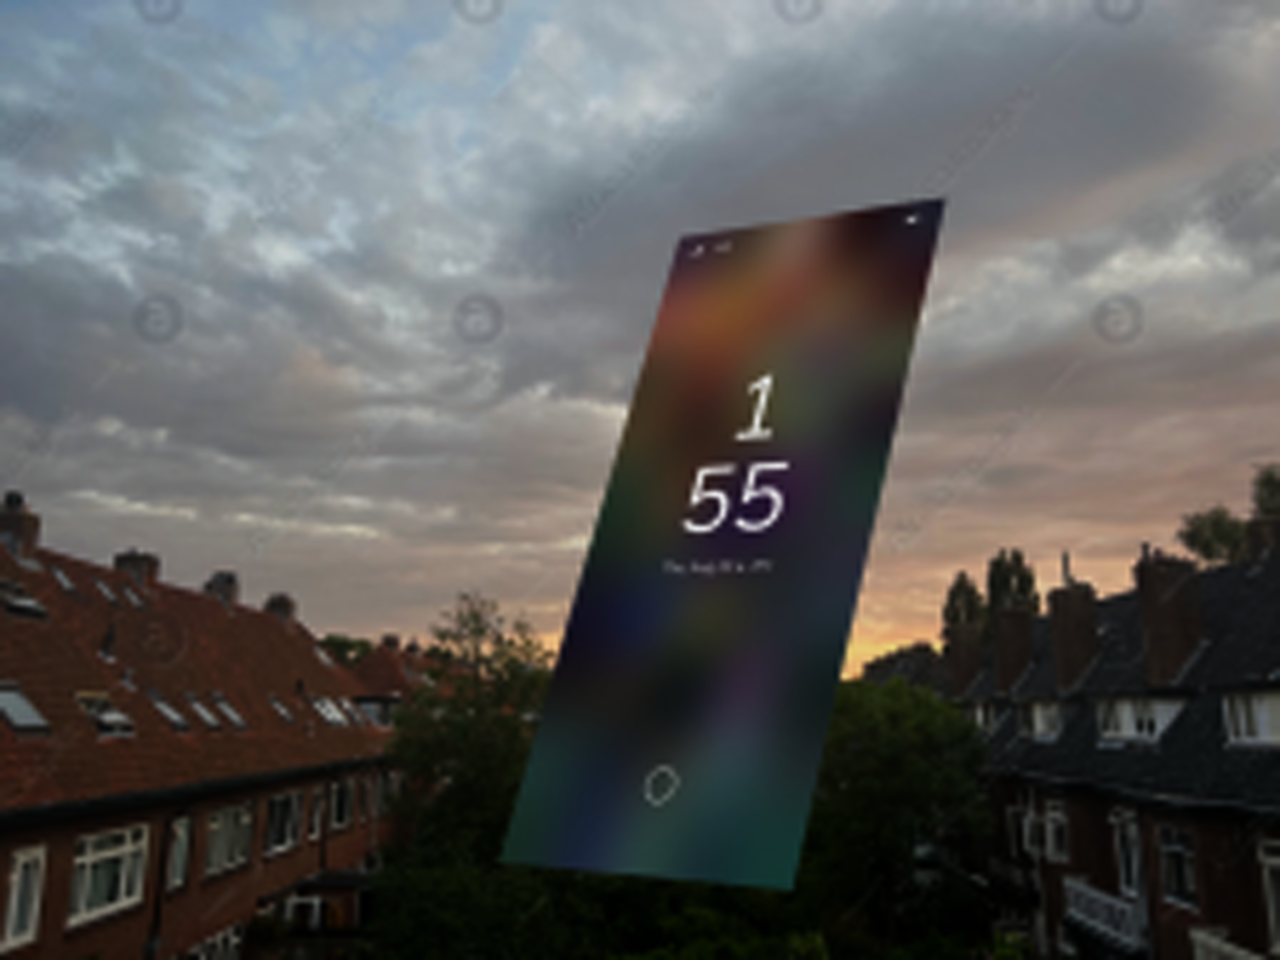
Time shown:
{"hour": 1, "minute": 55}
